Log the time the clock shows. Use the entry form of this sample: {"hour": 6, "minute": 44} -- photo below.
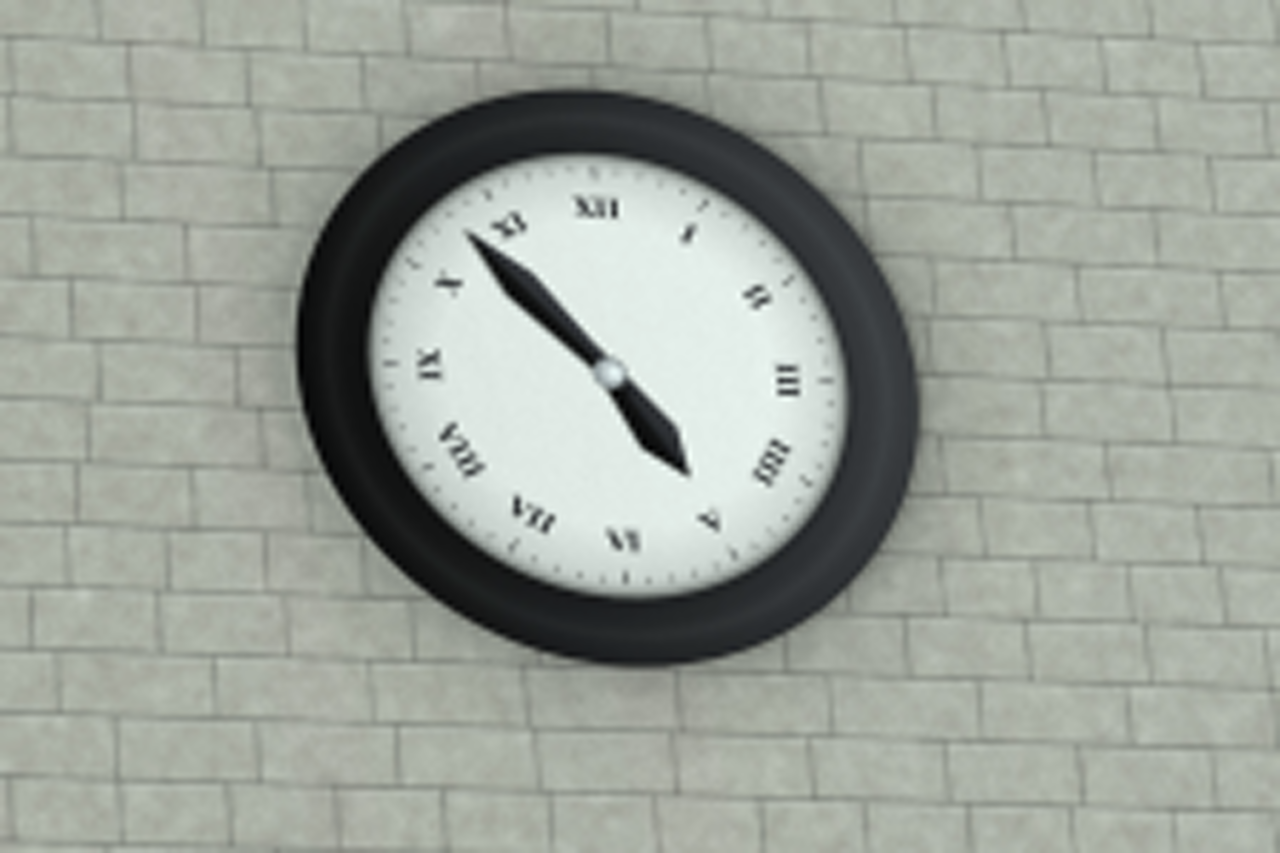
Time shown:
{"hour": 4, "minute": 53}
